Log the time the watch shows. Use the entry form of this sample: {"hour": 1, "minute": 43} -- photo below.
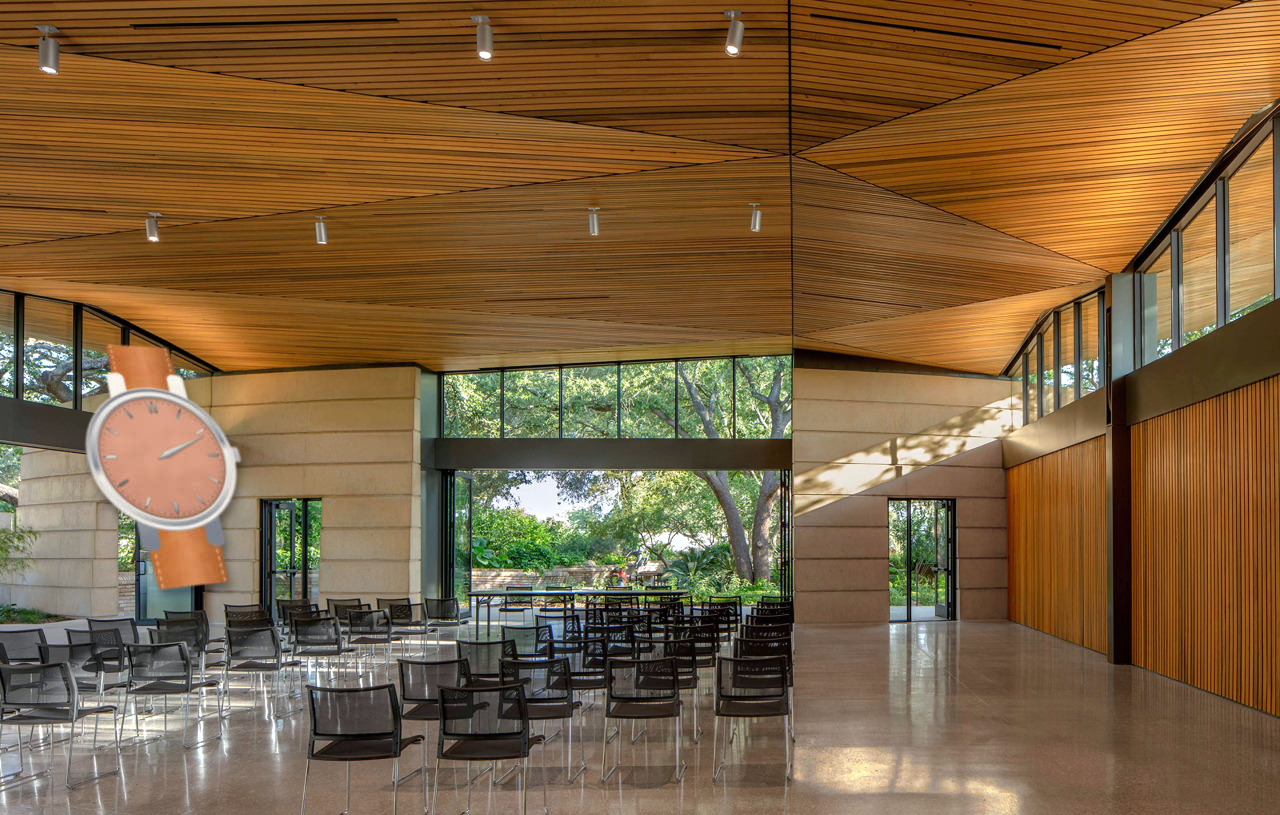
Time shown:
{"hour": 2, "minute": 11}
